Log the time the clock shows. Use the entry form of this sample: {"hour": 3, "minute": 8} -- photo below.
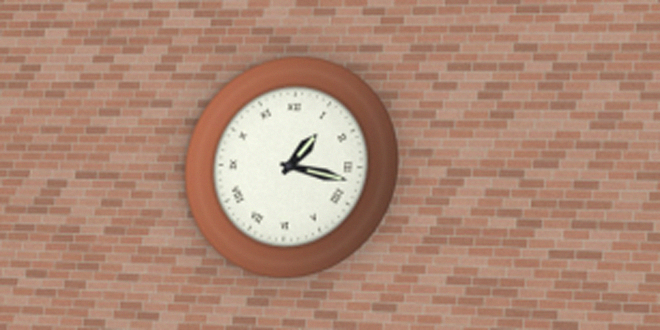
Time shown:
{"hour": 1, "minute": 17}
